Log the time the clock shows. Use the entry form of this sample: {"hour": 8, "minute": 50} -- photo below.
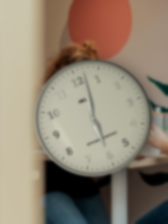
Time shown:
{"hour": 6, "minute": 2}
